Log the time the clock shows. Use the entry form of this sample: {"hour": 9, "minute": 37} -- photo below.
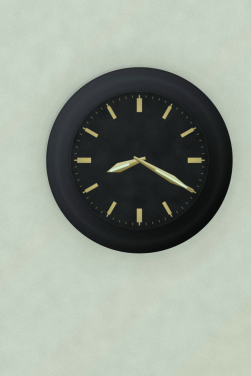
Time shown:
{"hour": 8, "minute": 20}
